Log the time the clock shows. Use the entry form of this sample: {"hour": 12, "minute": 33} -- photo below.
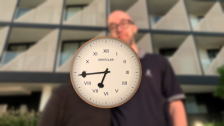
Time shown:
{"hour": 6, "minute": 44}
